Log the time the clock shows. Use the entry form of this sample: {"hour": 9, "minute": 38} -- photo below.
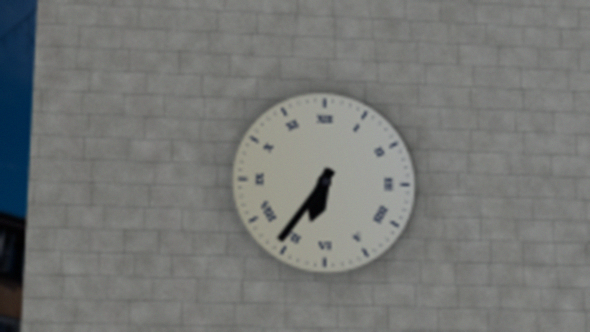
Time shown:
{"hour": 6, "minute": 36}
